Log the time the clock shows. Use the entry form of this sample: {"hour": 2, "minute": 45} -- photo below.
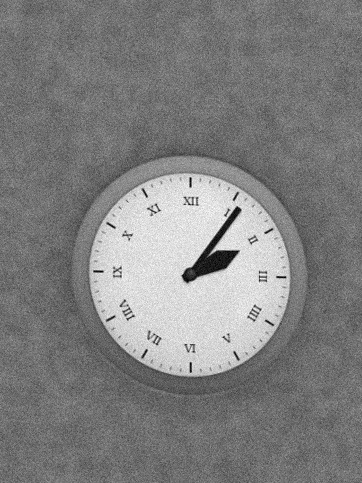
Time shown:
{"hour": 2, "minute": 6}
